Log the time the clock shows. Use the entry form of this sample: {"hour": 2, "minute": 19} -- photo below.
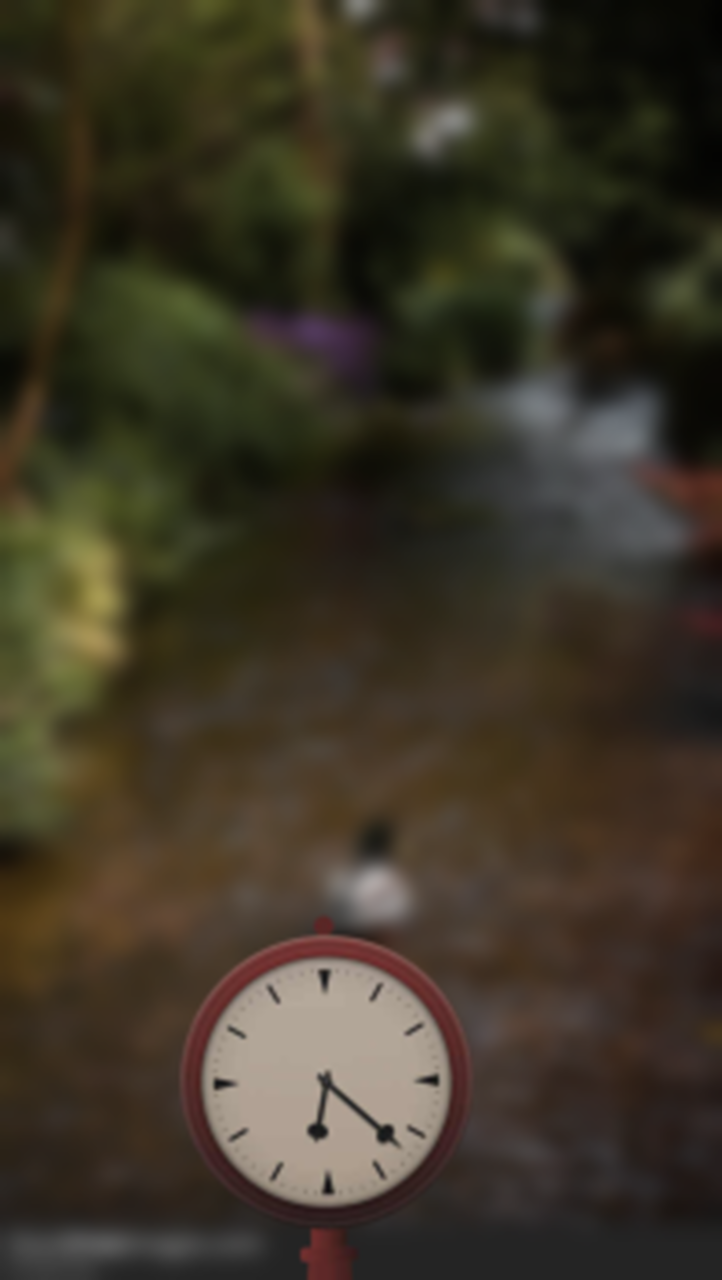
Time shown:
{"hour": 6, "minute": 22}
